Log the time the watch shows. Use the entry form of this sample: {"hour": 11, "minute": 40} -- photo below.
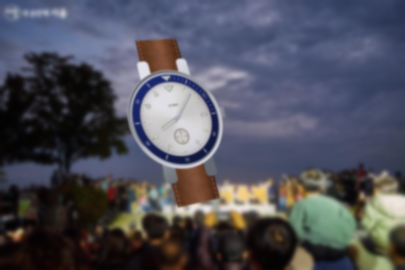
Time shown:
{"hour": 8, "minute": 7}
